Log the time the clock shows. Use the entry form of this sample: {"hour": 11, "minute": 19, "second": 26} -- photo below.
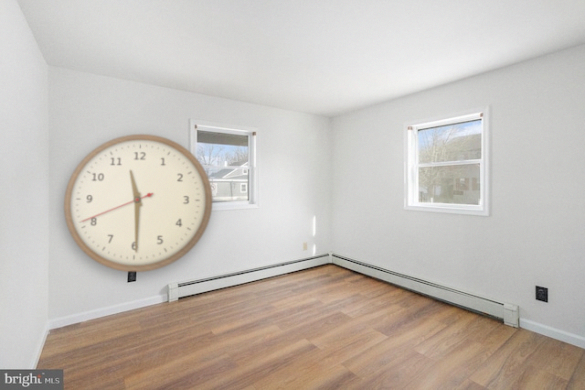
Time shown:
{"hour": 11, "minute": 29, "second": 41}
